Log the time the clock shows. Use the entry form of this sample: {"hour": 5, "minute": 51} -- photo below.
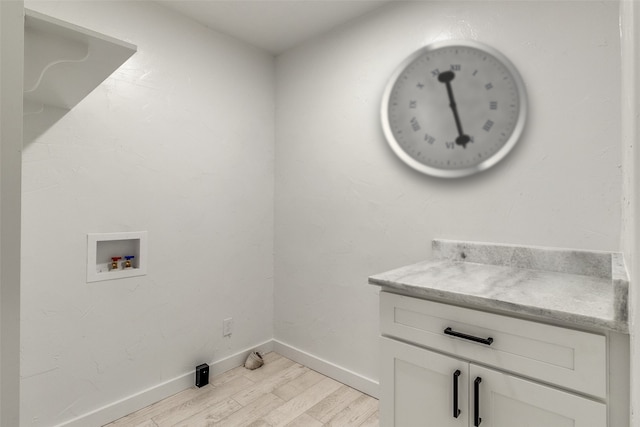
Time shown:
{"hour": 11, "minute": 27}
